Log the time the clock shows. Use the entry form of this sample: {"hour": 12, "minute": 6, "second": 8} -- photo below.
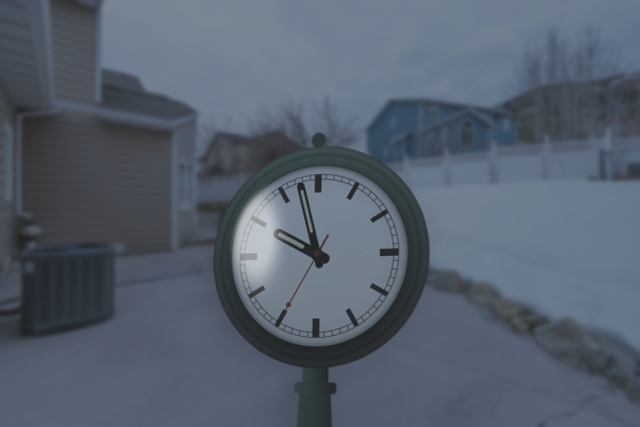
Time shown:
{"hour": 9, "minute": 57, "second": 35}
